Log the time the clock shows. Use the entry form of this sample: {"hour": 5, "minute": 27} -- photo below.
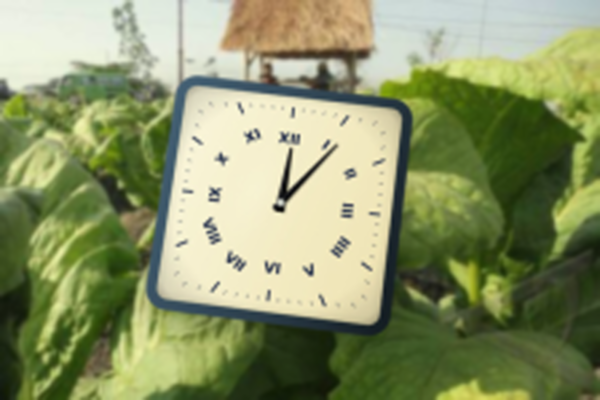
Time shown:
{"hour": 12, "minute": 6}
